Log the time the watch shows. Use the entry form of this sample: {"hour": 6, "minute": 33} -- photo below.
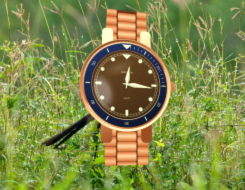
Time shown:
{"hour": 12, "minute": 16}
